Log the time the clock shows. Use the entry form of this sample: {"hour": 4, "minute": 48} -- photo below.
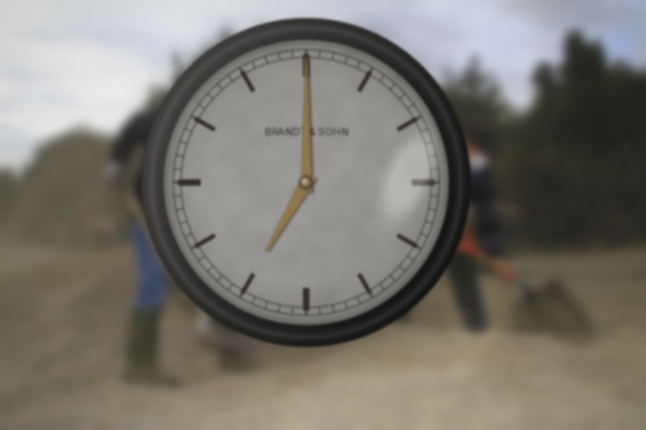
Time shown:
{"hour": 7, "minute": 0}
